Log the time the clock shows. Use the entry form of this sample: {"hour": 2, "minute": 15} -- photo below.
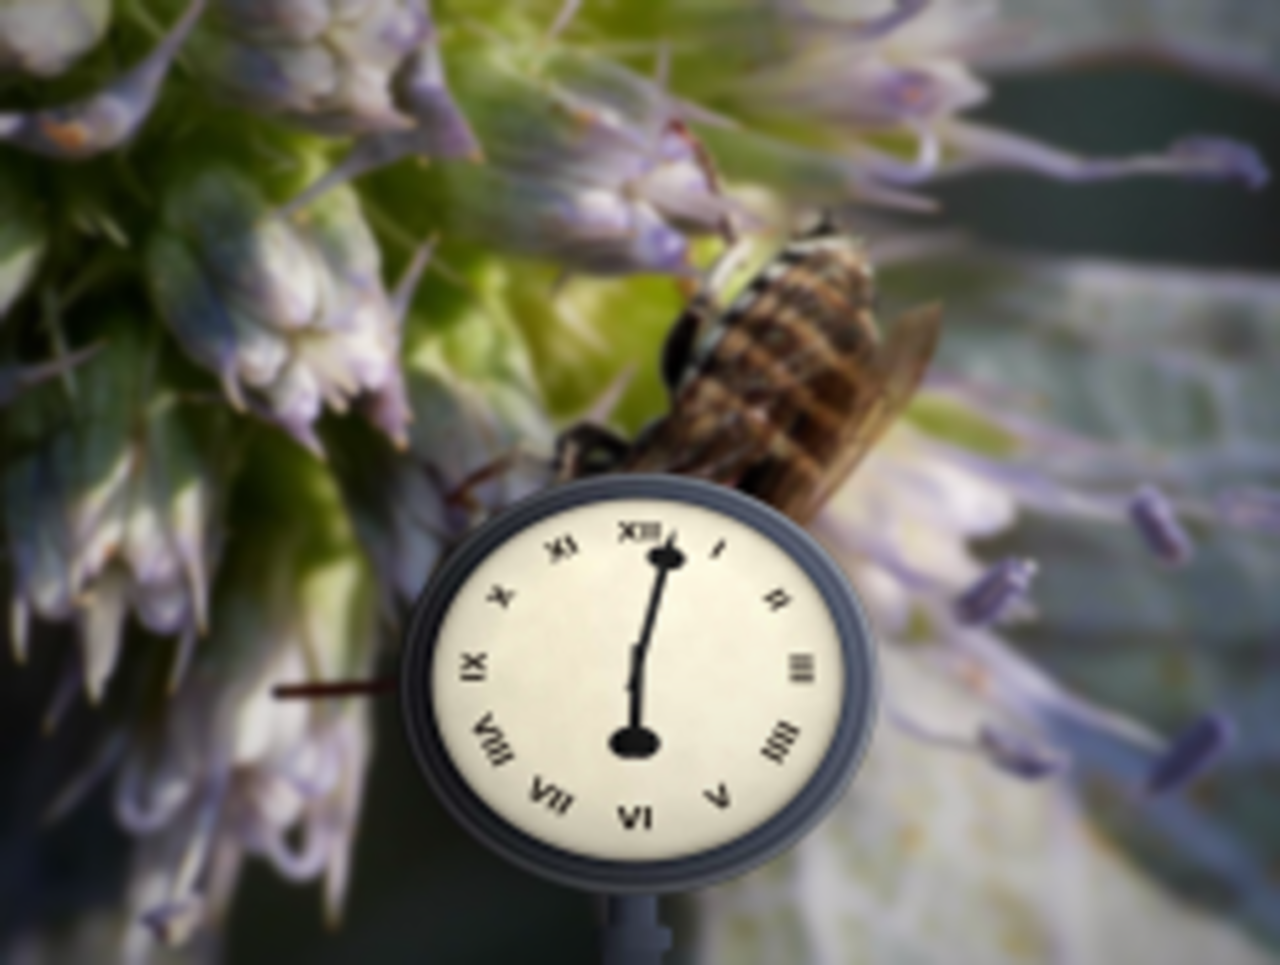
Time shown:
{"hour": 6, "minute": 2}
